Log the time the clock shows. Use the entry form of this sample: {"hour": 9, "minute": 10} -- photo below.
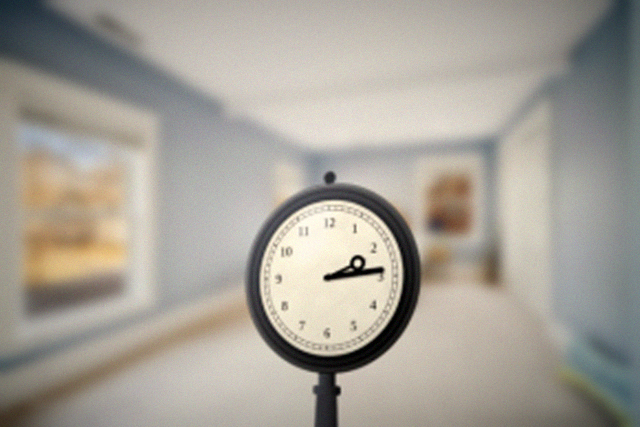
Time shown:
{"hour": 2, "minute": 14}
